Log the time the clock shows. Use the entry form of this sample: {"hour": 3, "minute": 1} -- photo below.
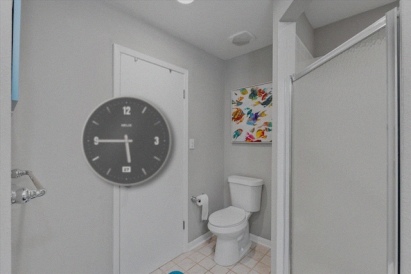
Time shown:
{"hour": 5, "minute": 45}
